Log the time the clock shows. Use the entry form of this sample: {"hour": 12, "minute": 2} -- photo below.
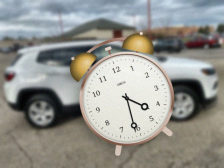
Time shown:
{"hour": 4, "minute": 31}
